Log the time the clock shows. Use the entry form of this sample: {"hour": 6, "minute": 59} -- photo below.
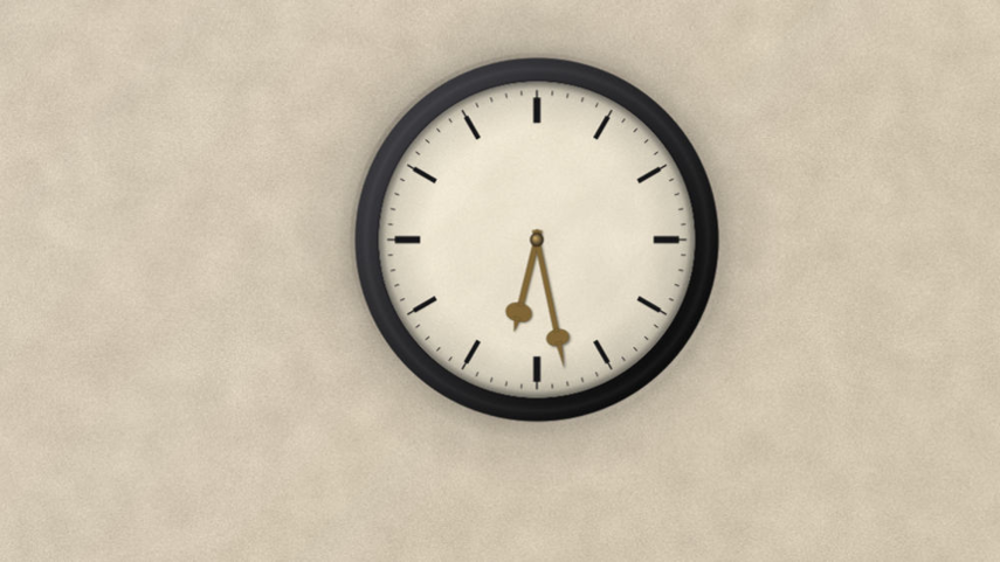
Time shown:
{"hour": 6, "minute": 28}
